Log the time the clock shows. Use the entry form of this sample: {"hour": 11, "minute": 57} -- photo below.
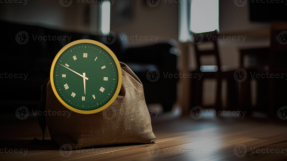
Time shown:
{"hour": 5, "minute": 49}
